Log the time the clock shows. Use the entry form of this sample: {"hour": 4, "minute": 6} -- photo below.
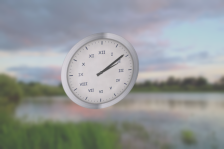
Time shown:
{"hour": 2, "minute": 9}
